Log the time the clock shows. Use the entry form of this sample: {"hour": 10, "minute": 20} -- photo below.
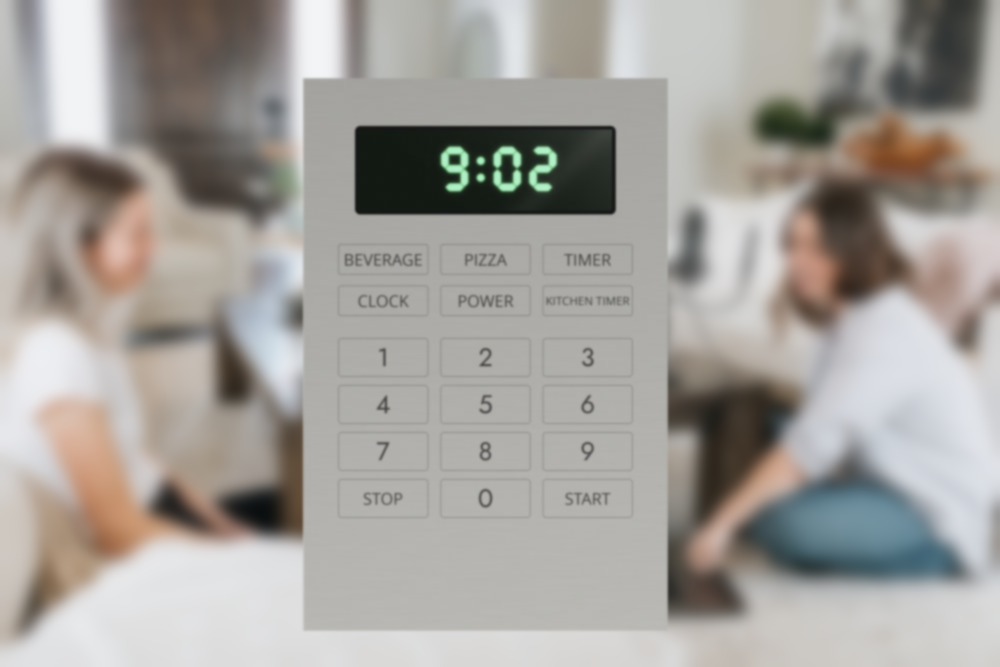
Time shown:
{"hour": 9, "minute": 2}
